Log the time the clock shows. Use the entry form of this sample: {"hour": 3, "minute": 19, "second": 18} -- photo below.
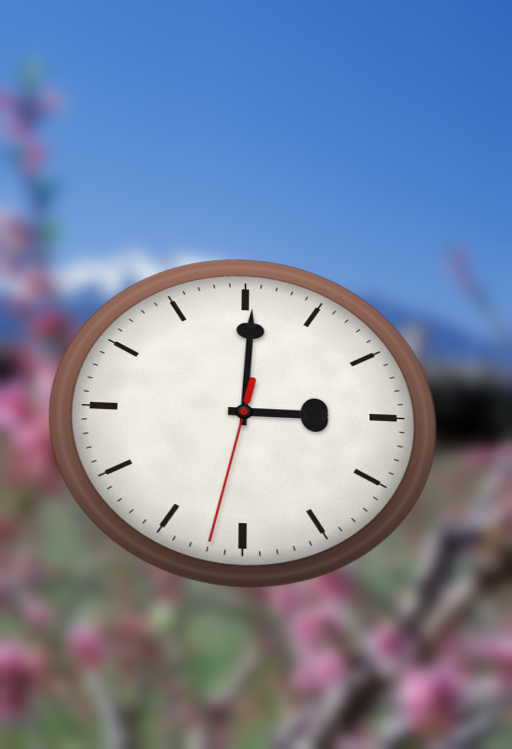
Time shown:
{"hour": 3, "minute": 0, "second": 32}
